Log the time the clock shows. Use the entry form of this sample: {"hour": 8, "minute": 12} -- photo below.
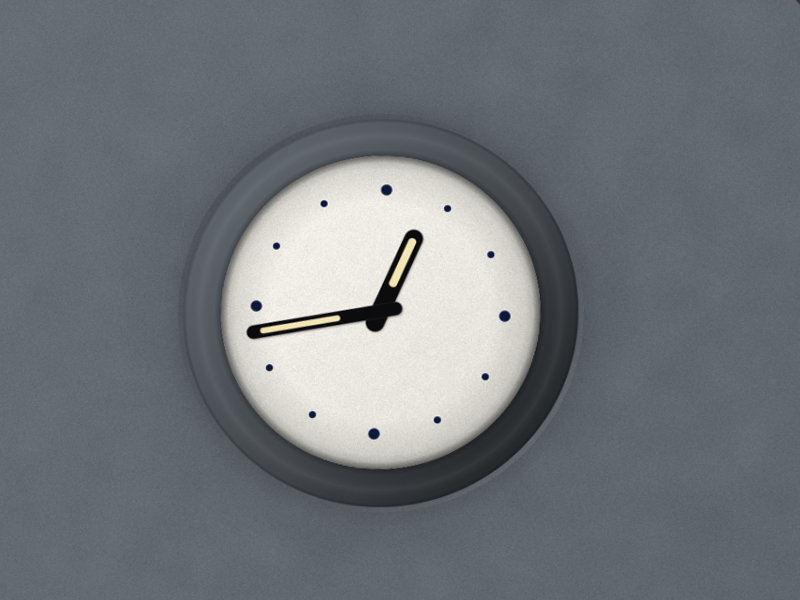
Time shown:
{"hour": 12, "minute": 43}
